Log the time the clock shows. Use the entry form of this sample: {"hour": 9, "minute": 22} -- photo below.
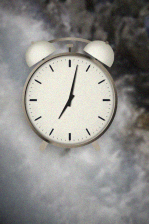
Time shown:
{"hour": 7, "minute": 2}
